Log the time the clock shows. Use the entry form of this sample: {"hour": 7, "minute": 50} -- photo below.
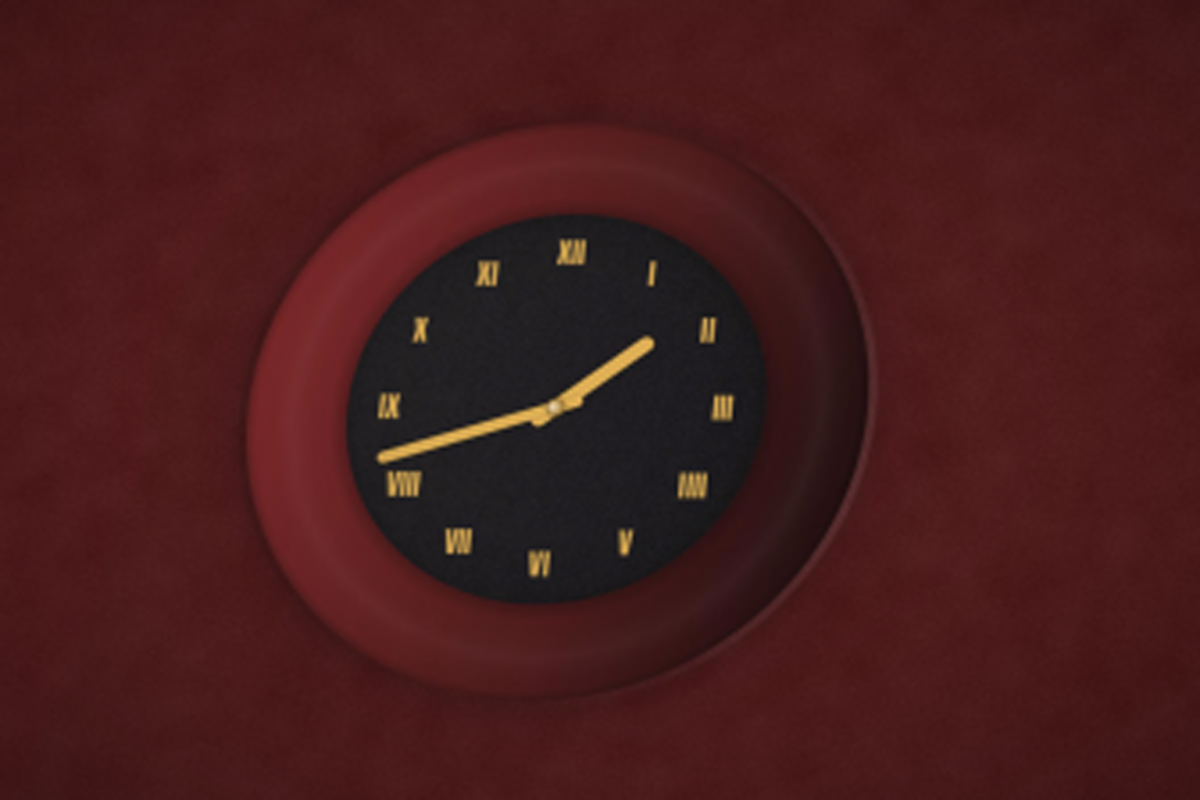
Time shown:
{"hour": 1, "minute": 42}
